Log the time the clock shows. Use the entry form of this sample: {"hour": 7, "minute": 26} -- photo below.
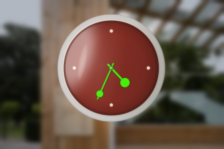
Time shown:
{"hour": 4, "minute": 34}
